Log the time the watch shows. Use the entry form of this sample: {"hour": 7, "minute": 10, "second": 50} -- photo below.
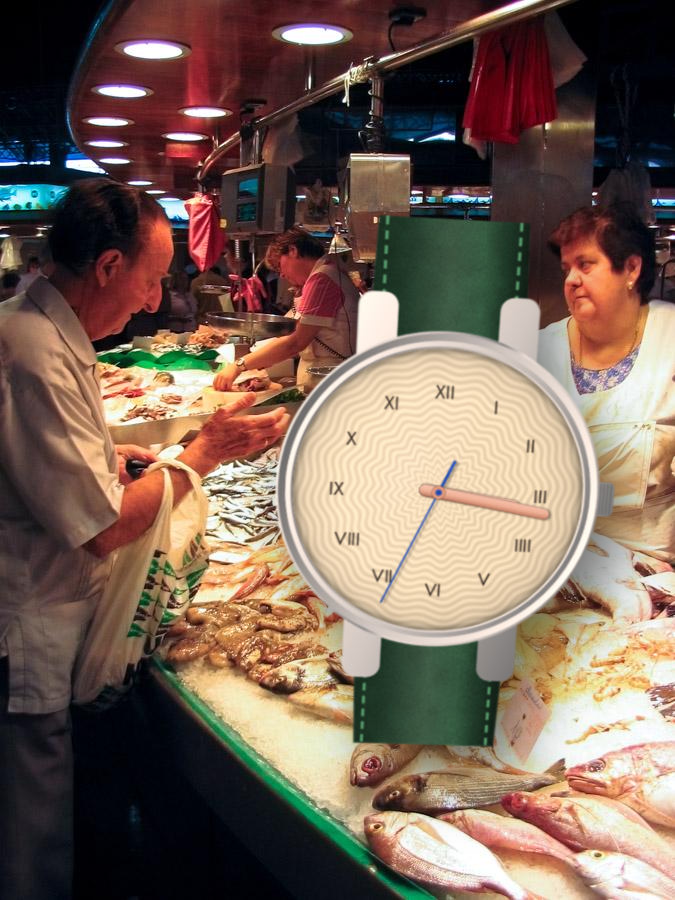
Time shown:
{"hour": 3, "minute": 16, "second": 34}
